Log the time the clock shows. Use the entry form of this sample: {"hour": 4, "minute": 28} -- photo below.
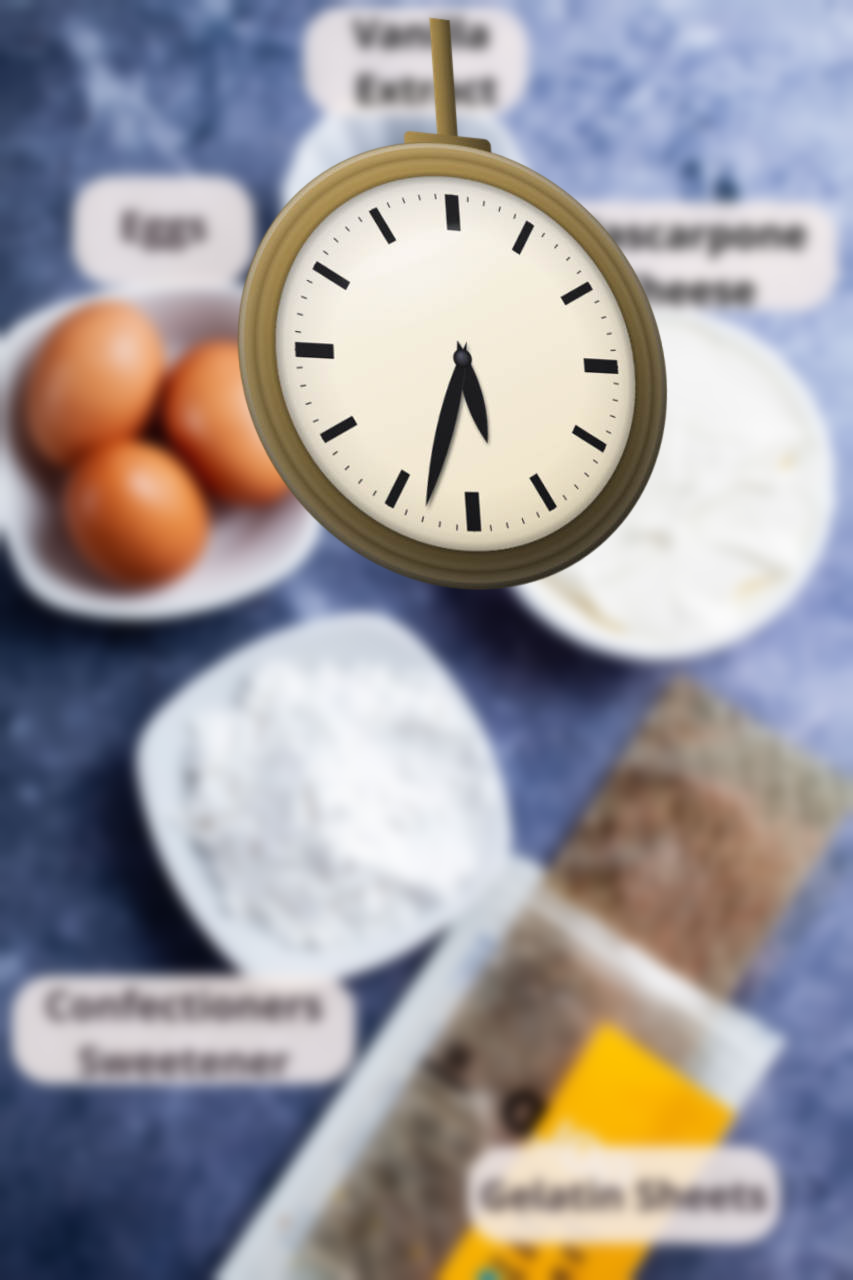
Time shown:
{"hour": 5, "minute": 33}
